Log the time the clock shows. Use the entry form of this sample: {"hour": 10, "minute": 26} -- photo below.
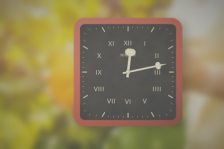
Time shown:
{"hour": 12, "minute": 13}
